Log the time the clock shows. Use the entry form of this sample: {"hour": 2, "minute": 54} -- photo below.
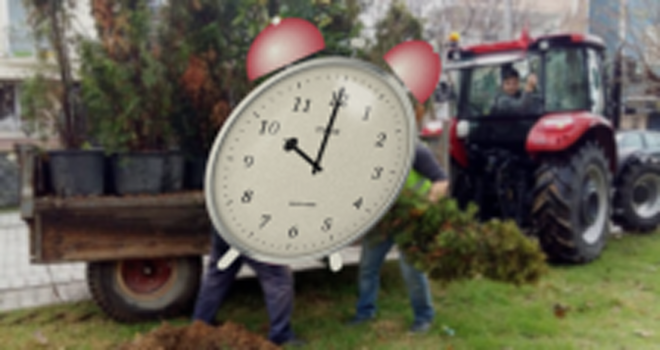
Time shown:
{"hour": 10, "minute": 0}
